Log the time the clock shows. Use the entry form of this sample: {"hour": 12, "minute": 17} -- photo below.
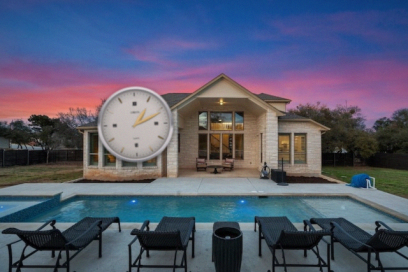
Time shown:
{"hour": 1, "minute": 11}
